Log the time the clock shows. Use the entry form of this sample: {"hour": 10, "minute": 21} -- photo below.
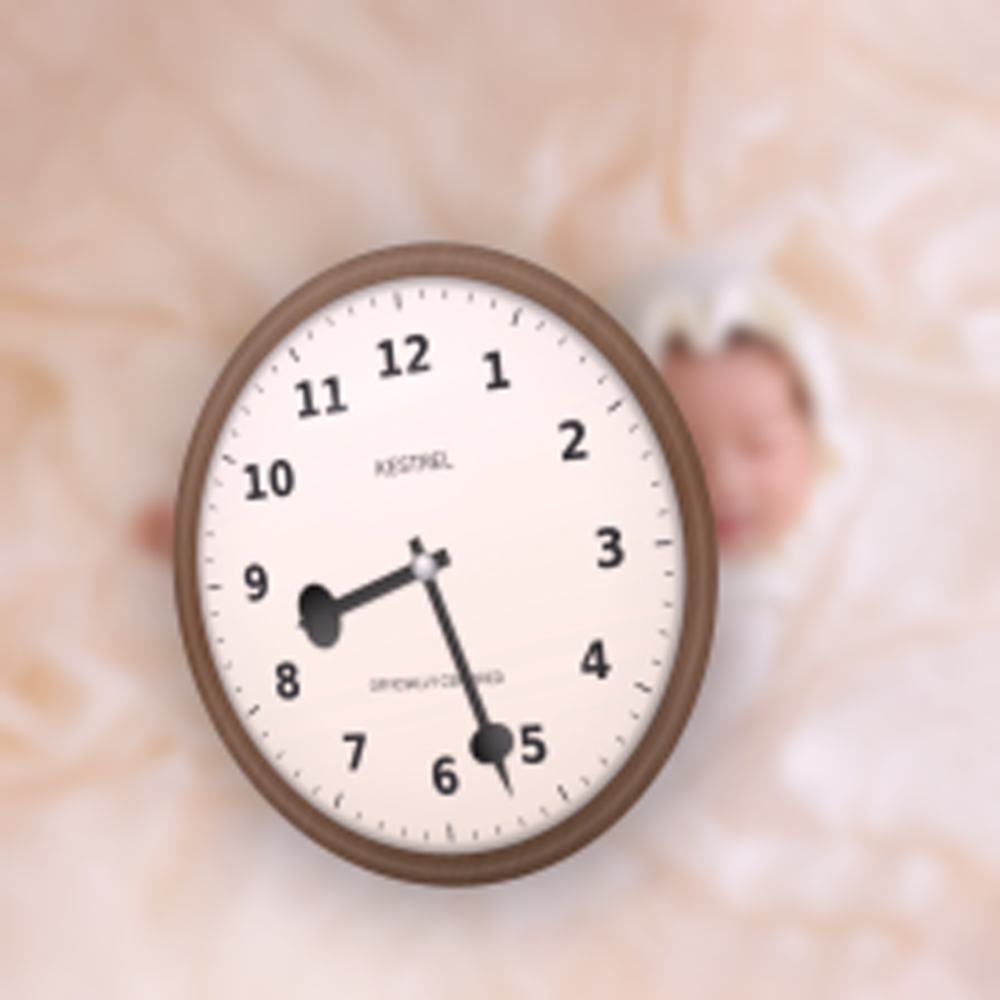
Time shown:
{"hour": 8, "minute": 27}
